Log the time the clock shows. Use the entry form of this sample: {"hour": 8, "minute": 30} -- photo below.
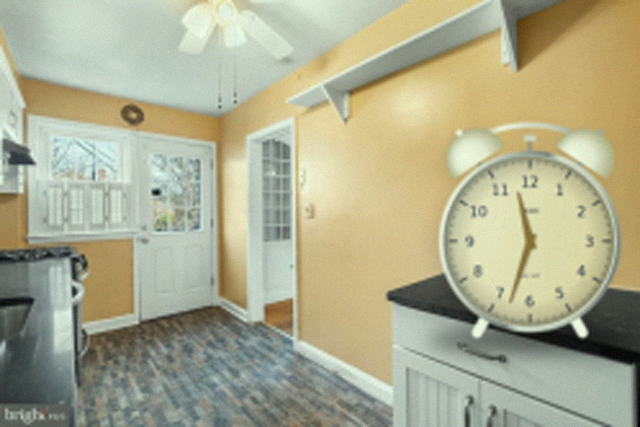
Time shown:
{"hour": 11, "minute": 33}
